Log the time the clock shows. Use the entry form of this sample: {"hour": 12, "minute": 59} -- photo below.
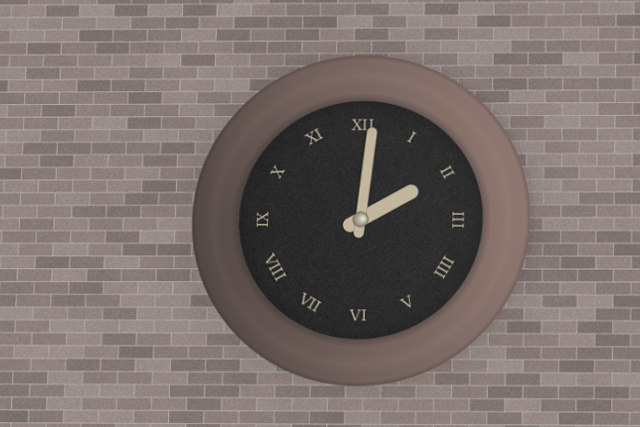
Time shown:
{"hour": 2, "minute": 1}
